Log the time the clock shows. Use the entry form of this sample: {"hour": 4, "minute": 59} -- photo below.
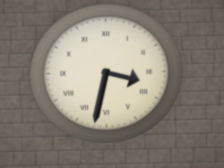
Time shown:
{"hour": 3, "minute": 32}
